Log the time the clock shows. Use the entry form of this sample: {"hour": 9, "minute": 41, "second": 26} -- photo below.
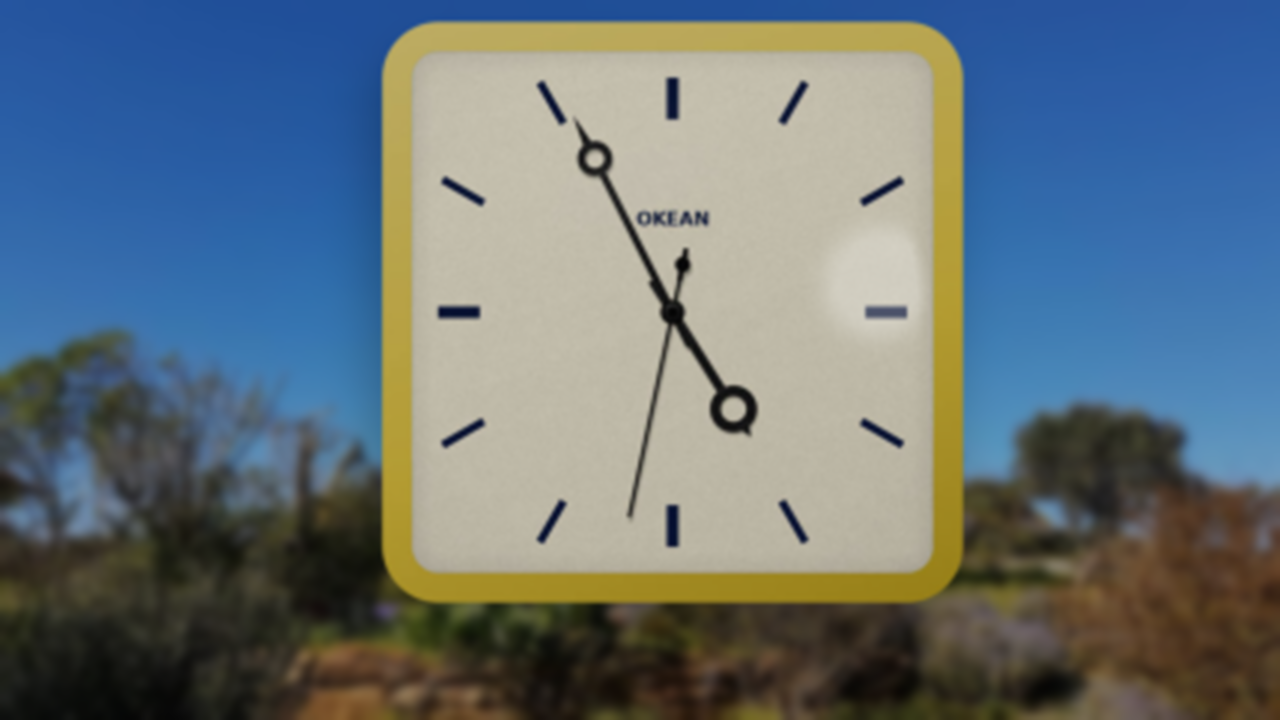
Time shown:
{"hour": 4, "minute": 55, "second": 32}
